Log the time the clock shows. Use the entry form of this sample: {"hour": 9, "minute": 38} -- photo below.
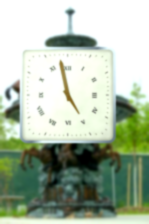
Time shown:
{"hour": 4, "minute": 58}
